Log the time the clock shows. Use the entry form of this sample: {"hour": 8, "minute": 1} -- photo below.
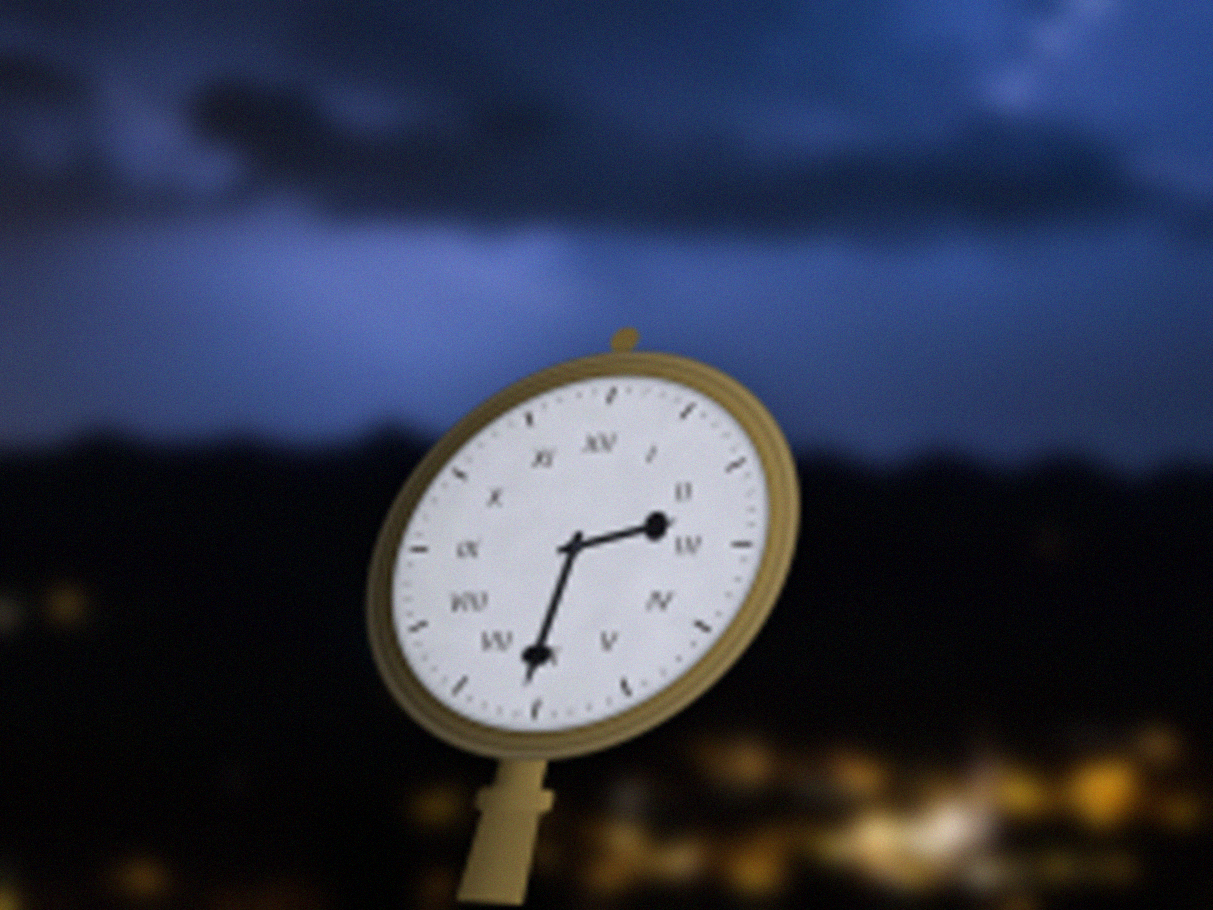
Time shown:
{"hour": 2, "minute": 31}
